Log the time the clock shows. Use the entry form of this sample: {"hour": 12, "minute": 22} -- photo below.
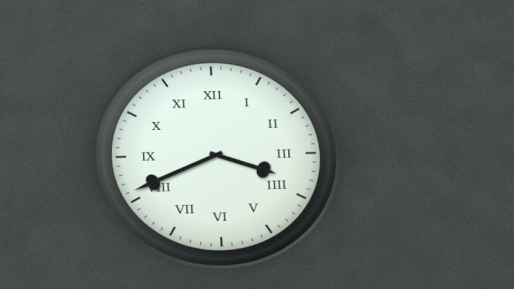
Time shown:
{"hour": 3, "minute": 41}
